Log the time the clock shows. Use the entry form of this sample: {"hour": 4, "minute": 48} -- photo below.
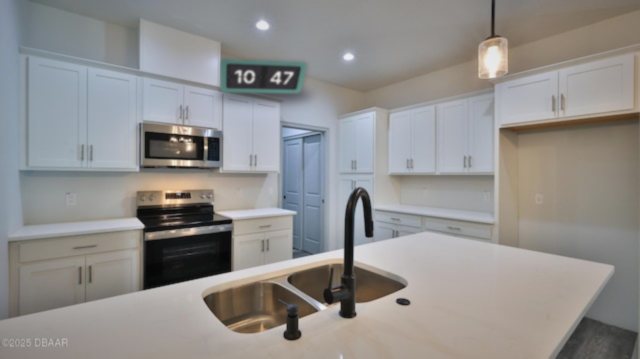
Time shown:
{"hour": 10, "minute": 47}
